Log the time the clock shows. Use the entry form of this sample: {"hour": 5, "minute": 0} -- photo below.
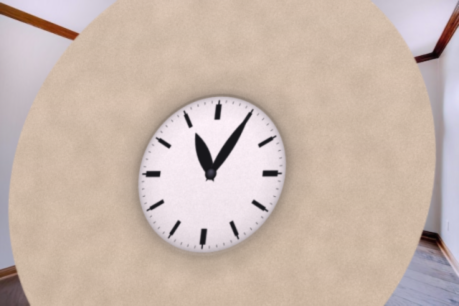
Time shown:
{"hour": 11, "minute": 5}
